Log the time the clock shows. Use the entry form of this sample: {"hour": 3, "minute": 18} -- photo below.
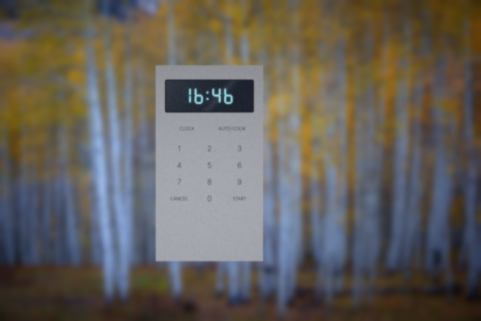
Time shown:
{"hour": 16, "minute": 46}
